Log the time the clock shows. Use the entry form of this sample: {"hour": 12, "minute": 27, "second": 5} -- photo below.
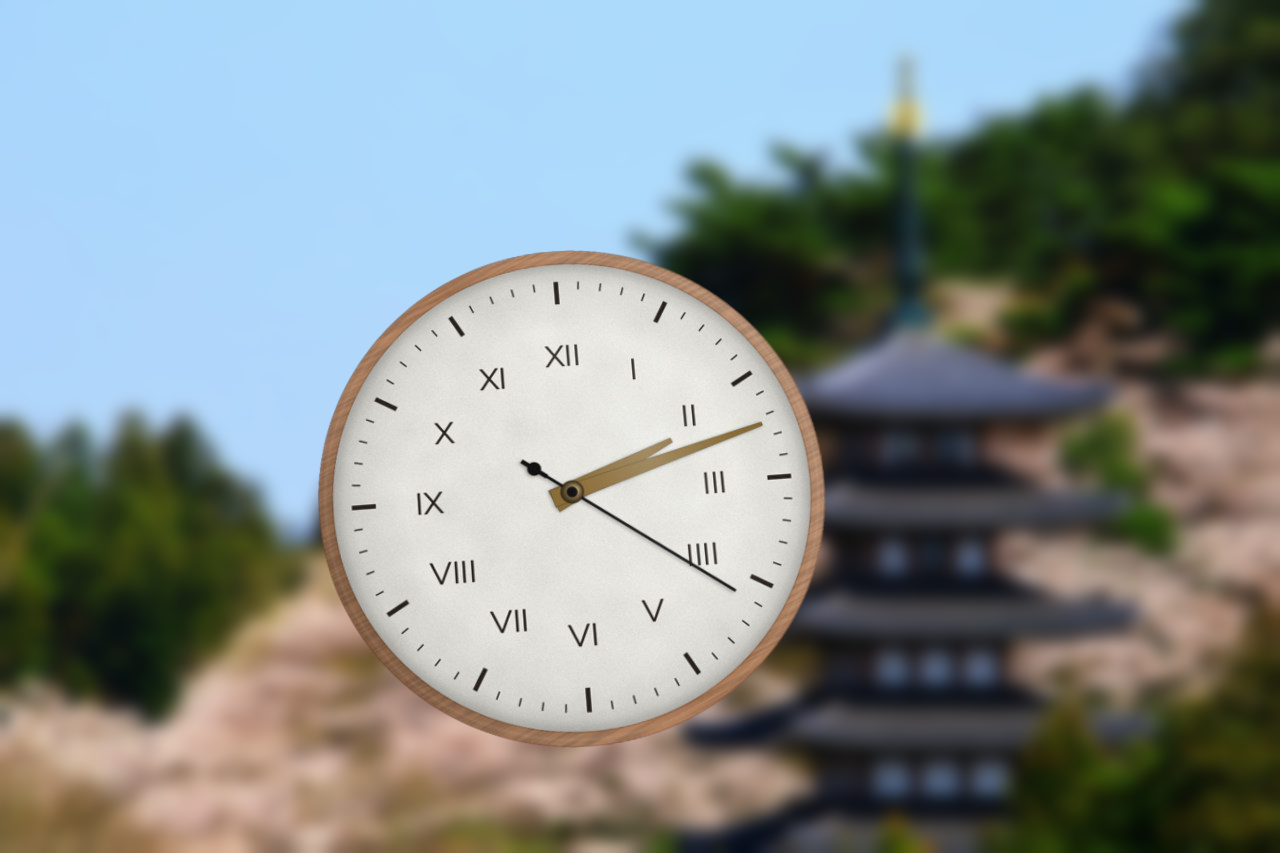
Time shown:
{"hour": 2, "minute": 12, "second": 21}
